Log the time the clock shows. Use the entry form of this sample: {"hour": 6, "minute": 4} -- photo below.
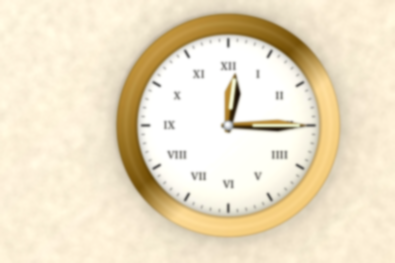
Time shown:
{"hour": 12, "minute": 15}
